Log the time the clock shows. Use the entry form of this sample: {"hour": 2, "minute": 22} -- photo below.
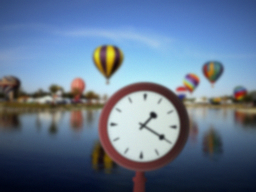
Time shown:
{"hour": 1, "minute": 20}
